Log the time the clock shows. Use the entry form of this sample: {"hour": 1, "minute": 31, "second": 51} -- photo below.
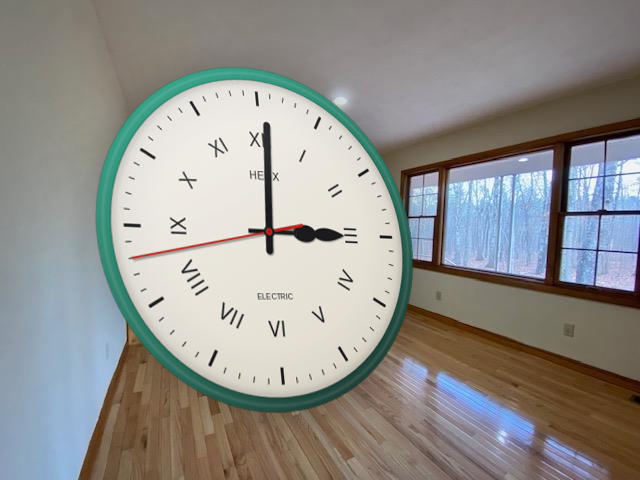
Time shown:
{"hour": 3, "minute": 0, "second": 43}
